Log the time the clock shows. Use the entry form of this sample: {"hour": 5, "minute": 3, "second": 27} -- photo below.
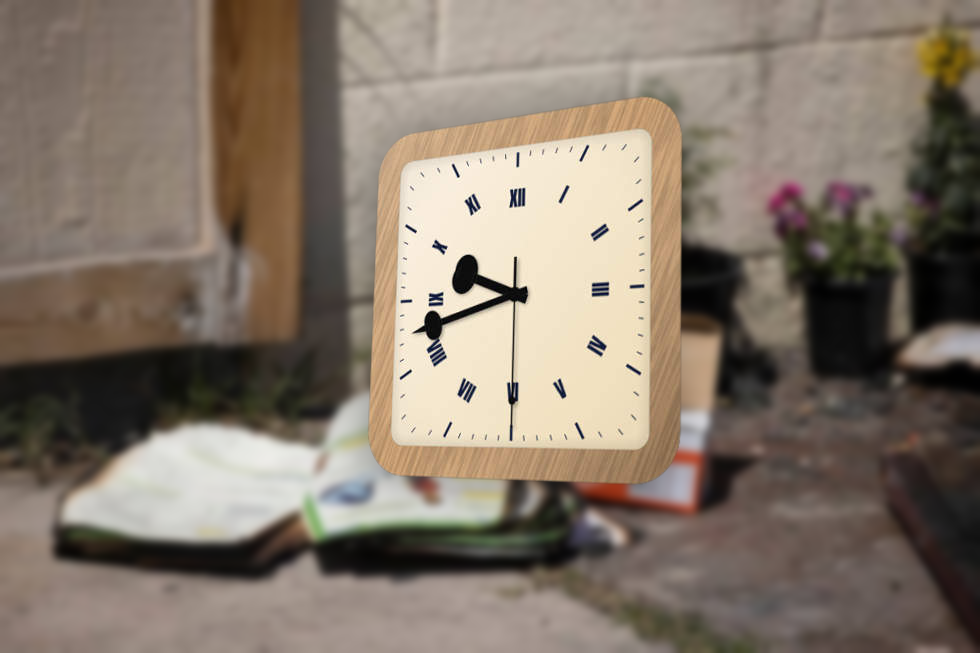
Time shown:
{"hour": 9, "minute": 42, "second": 30}
